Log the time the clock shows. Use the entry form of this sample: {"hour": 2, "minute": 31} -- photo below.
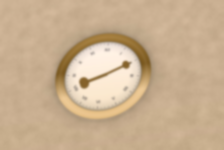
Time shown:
{"hour": 8, "minute": 10}
